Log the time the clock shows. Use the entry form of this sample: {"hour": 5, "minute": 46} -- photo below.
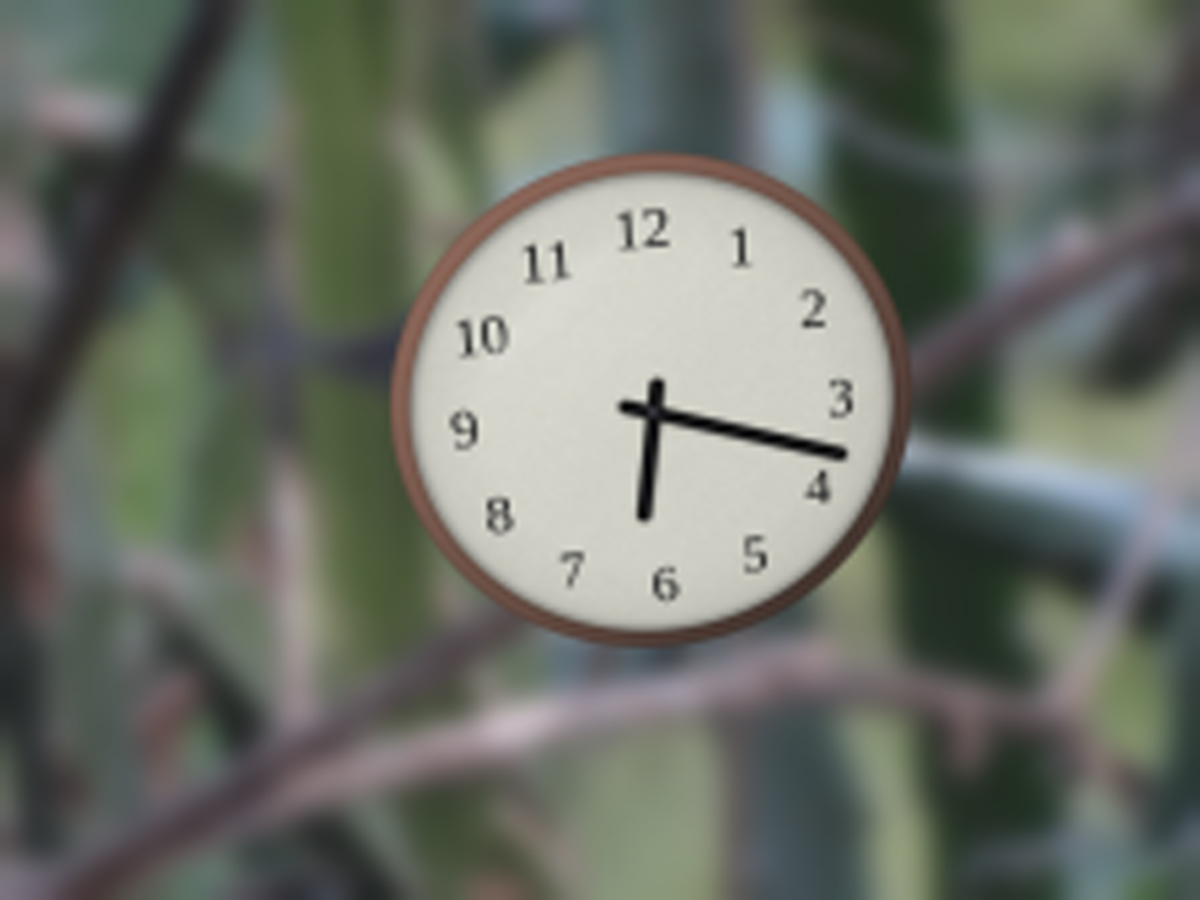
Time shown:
{"hour": 6, "minute": 18}
